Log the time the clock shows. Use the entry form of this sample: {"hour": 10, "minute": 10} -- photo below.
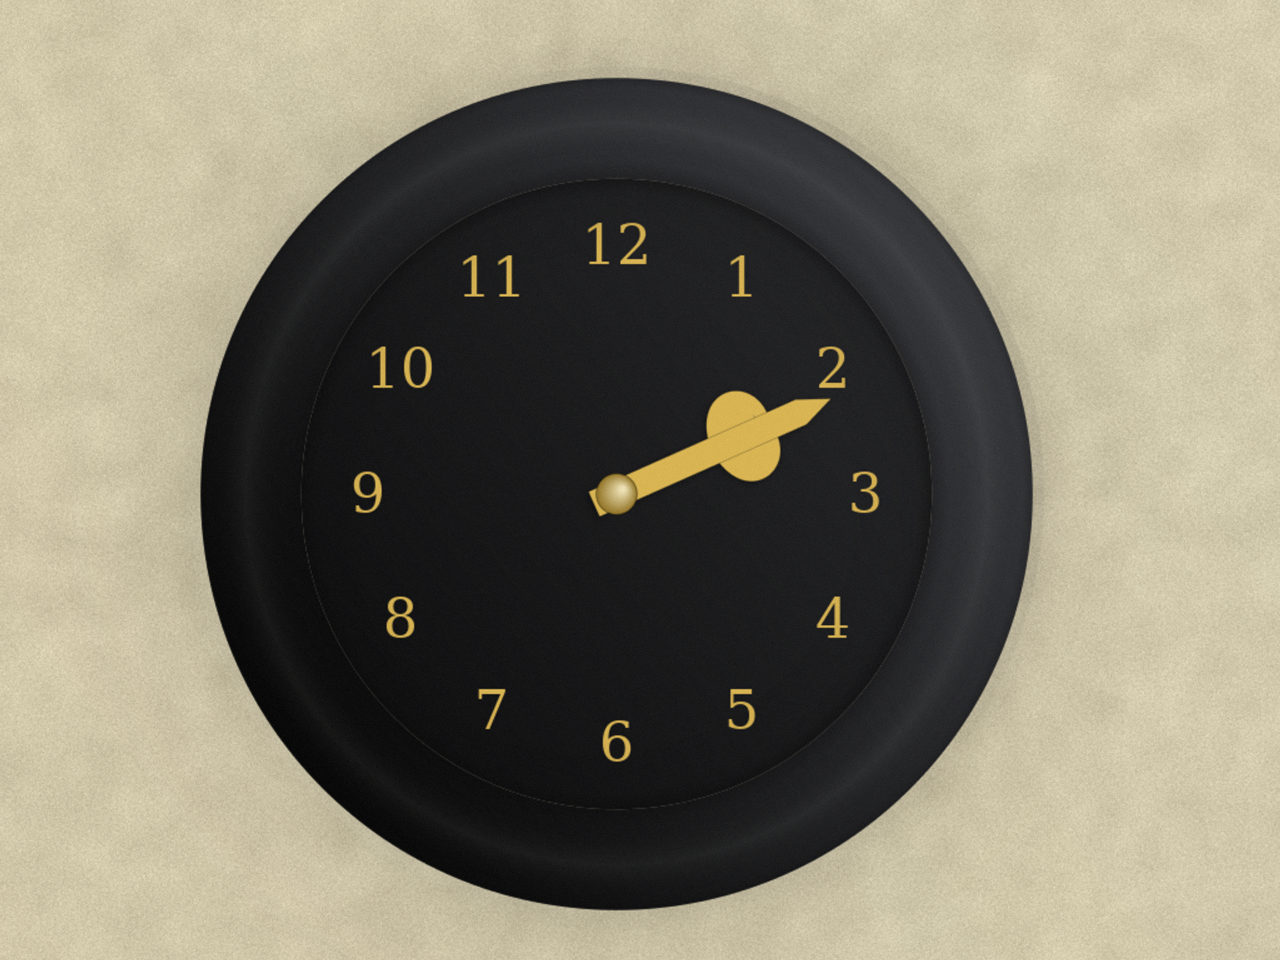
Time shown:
{"hour": 2, "minute": 11}
